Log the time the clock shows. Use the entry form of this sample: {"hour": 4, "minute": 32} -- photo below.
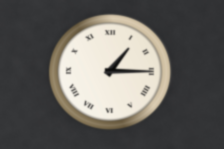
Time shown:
{"hour": 1, "minute": 15}
